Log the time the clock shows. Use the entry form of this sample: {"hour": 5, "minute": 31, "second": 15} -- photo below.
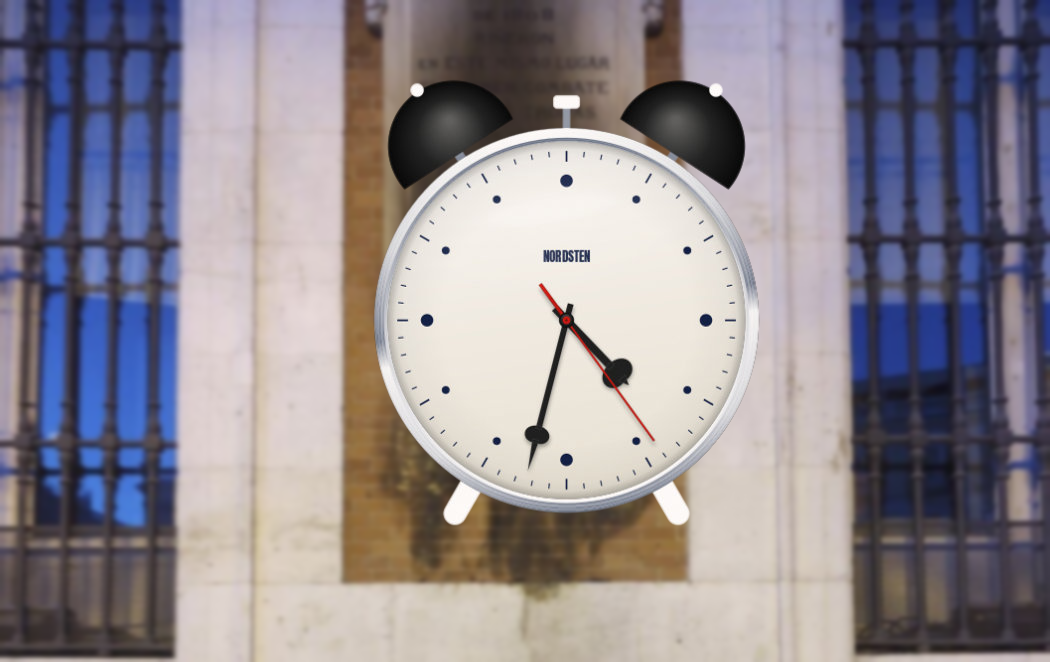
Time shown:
{"hour": 4, "minute": 32, "second": 24}
